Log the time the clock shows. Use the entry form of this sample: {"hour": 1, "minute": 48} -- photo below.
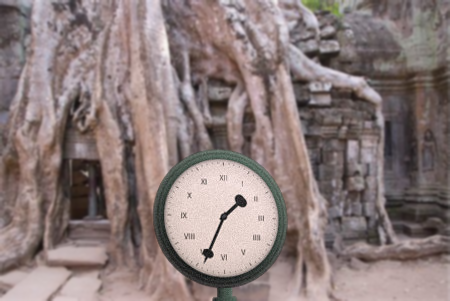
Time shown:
{"hour": 1, "minute": 34}
